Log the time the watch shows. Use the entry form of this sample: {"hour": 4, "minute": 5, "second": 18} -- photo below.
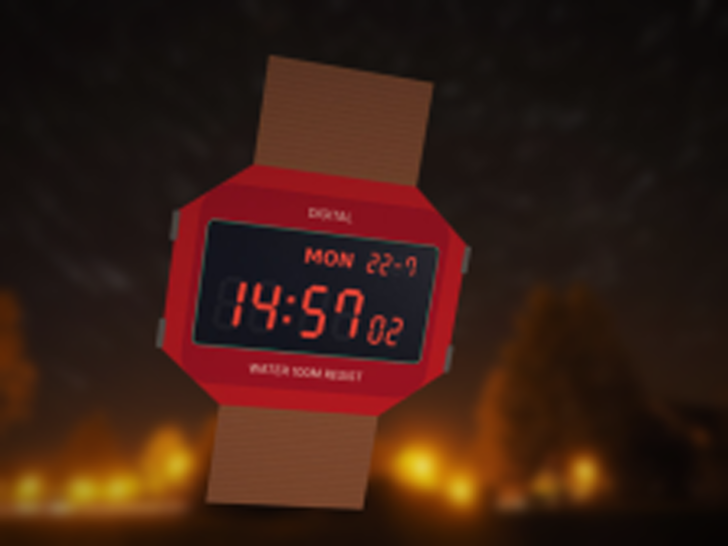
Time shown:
{"hour": 14, "minute": 57, "second": 2}
